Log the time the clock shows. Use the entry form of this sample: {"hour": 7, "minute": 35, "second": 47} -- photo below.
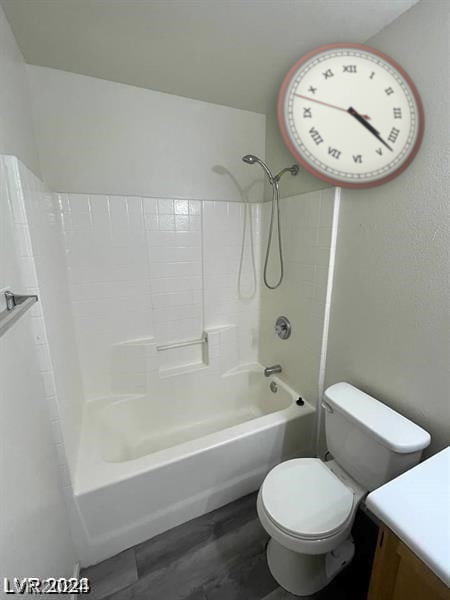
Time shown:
{"hour": 4, "minute": 22, "second": 48}
